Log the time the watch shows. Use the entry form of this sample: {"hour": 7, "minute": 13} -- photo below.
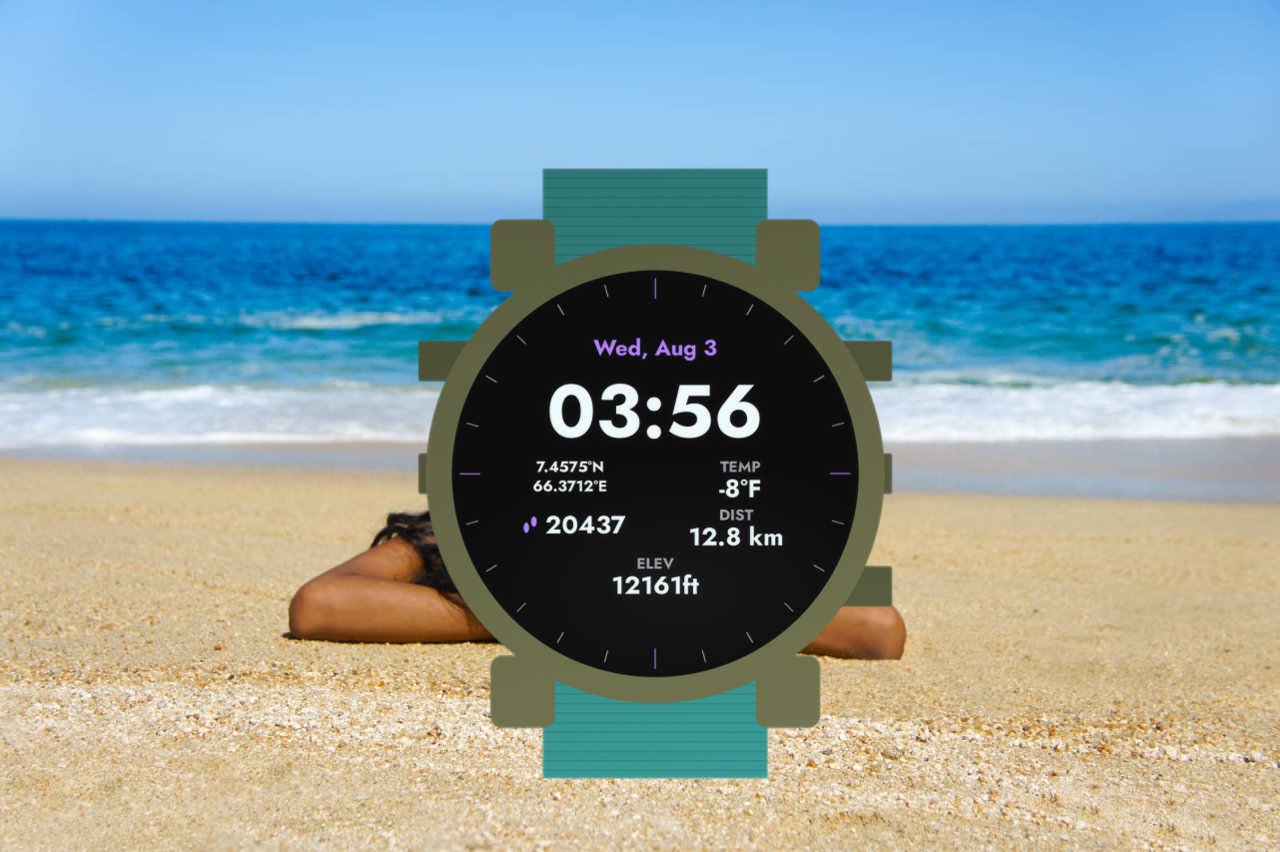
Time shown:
{"hour": 3, "minute": 56}
